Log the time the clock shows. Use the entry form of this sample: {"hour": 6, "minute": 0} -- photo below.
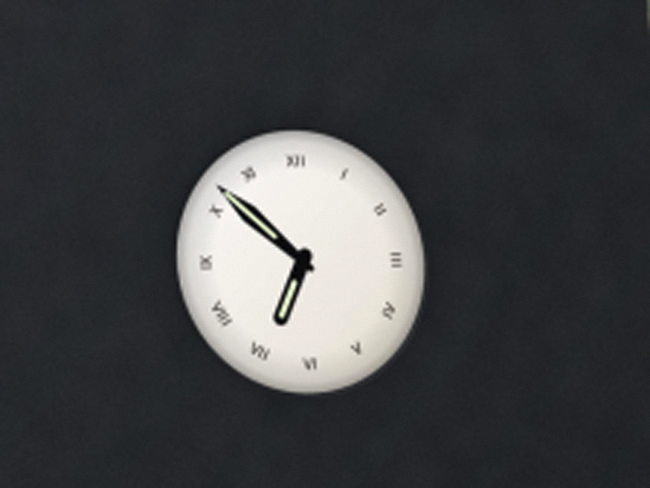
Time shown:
{"hour": 6, "minute": 52}
